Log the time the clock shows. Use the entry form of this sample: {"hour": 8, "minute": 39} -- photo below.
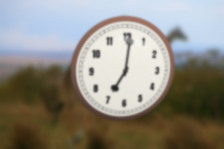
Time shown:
{"hour": 7, "minute": 1}
